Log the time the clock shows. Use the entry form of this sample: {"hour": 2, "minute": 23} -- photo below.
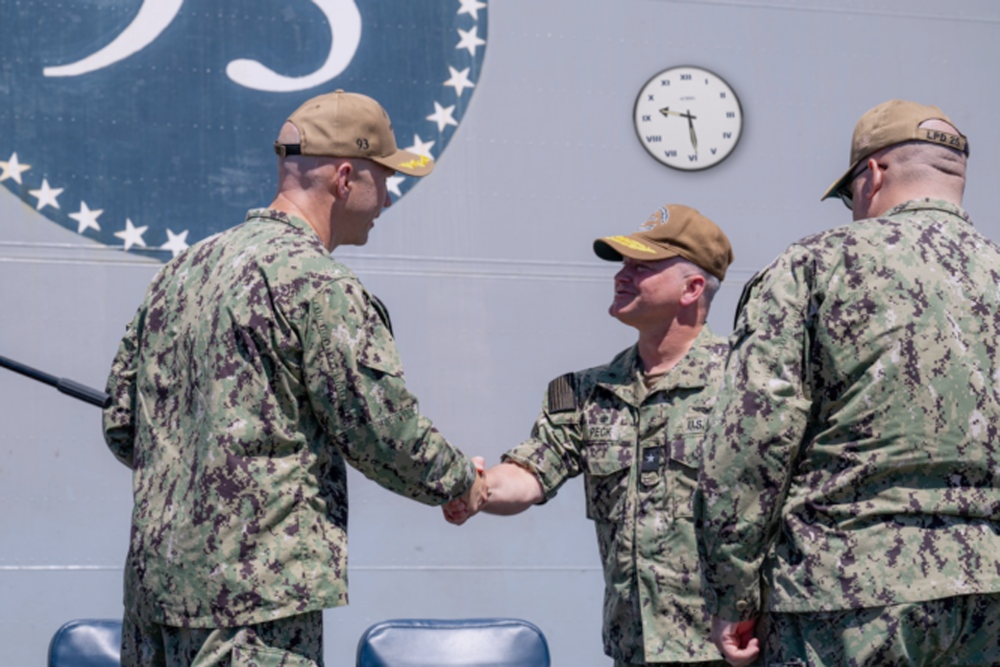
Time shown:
{"hour": 9, "minute": 29}
